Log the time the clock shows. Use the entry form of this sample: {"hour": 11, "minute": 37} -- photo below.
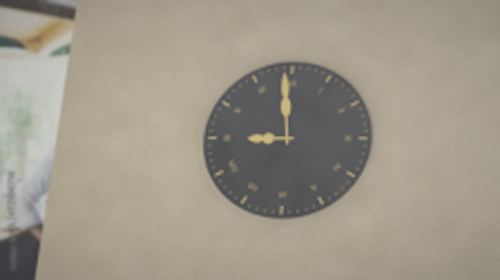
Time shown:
{"hour": 8, "minute": 59}
